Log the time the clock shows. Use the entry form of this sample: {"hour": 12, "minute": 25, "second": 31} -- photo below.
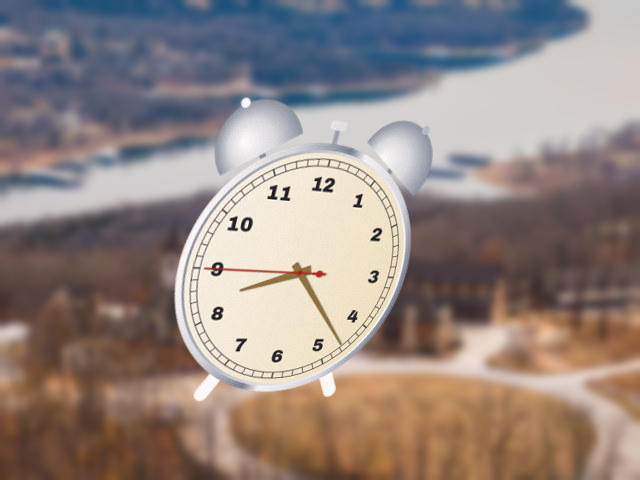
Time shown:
{"hour": 8, "minute": 22, "second": 45}
